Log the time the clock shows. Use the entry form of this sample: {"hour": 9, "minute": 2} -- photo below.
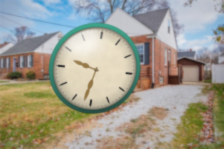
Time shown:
{"hour": 9, "minute": 32}
